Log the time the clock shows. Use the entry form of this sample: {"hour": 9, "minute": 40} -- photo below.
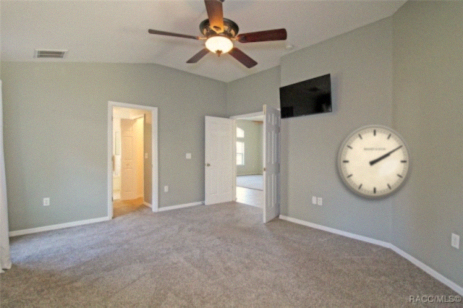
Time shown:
{"hour": 2, "minute": 10}
